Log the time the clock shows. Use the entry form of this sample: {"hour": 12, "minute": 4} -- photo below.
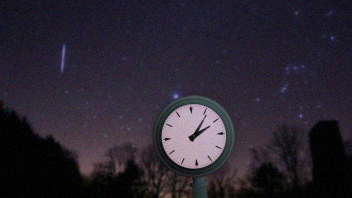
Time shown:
{"hour": 2, "minute": 6}
